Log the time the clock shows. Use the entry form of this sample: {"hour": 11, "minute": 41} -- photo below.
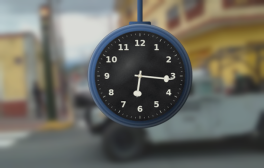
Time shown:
{"hour": 6, "minute": 16}
